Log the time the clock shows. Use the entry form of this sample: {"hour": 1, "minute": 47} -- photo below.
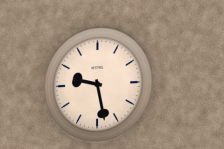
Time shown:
{"hour": 9, "minute": 28}
